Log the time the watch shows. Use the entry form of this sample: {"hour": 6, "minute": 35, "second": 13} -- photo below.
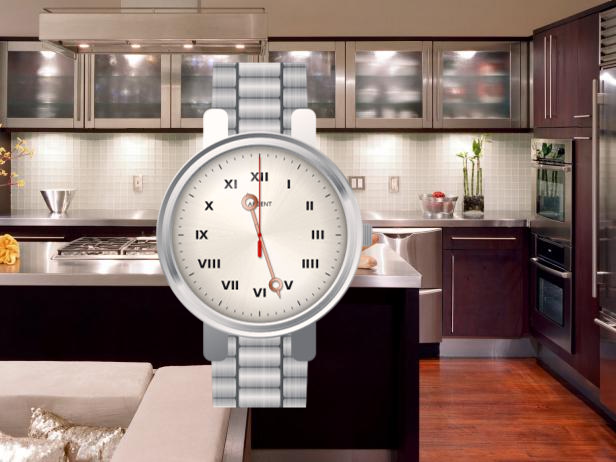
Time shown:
{"hour": 11, "minute": 27, "second": 0}
